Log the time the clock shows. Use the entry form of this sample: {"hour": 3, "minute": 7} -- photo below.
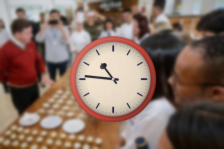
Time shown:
{"hour": 10, "minute": 46}
